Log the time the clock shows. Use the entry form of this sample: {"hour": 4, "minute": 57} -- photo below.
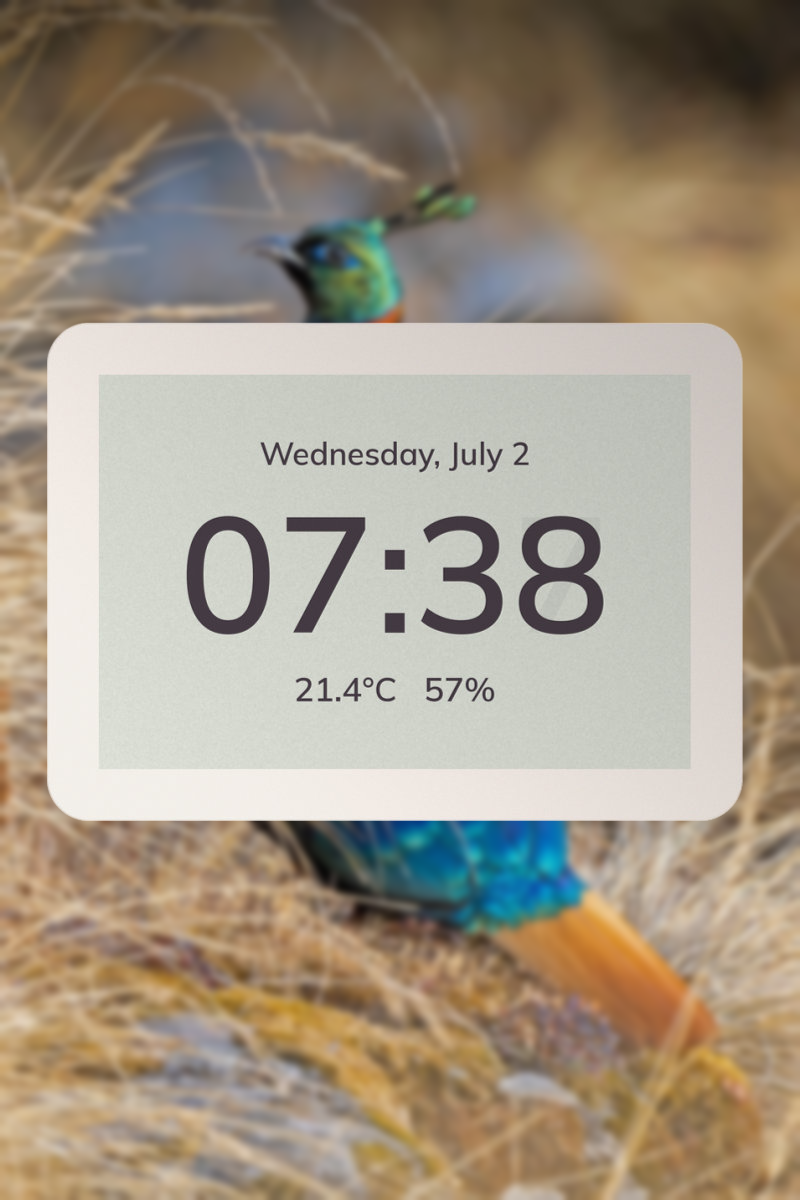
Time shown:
{"hour": 7, "minute": 38}
